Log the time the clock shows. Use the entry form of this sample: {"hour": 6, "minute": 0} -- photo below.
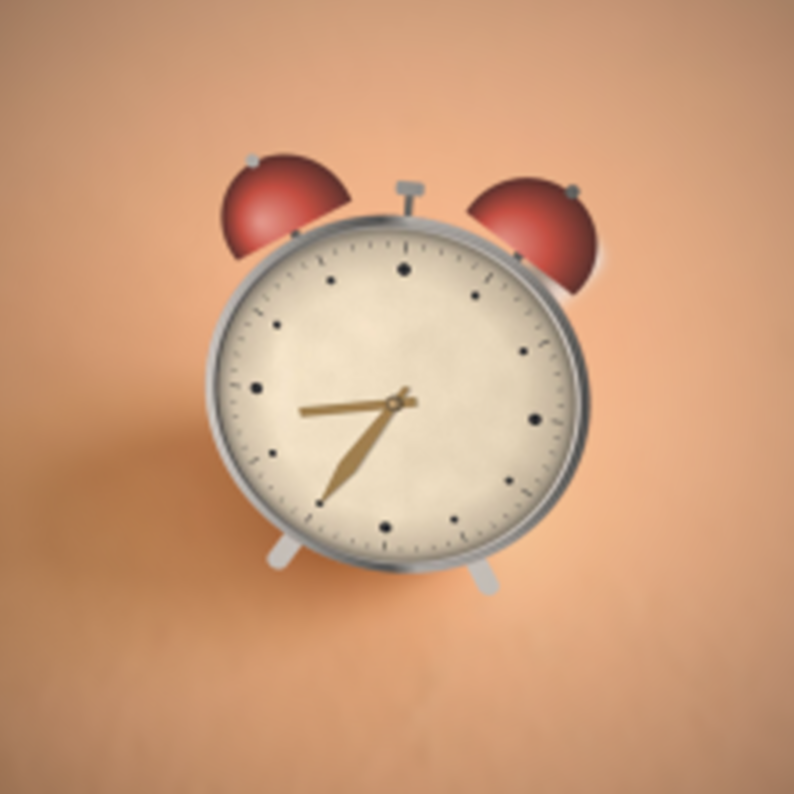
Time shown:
{"hour": 8, "minute": 35}
